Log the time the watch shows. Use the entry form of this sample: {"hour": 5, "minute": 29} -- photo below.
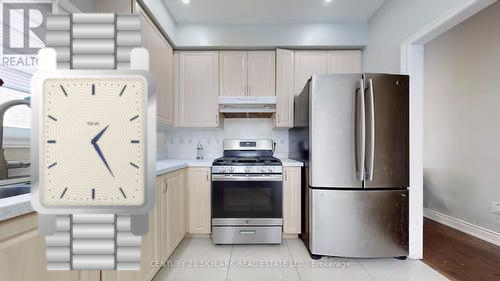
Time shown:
{"hour": 1, "minute": 25}
